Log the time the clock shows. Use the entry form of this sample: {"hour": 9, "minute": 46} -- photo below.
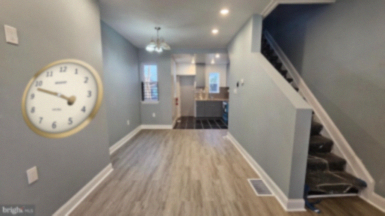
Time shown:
{"hour": 3, "minute": 48}
